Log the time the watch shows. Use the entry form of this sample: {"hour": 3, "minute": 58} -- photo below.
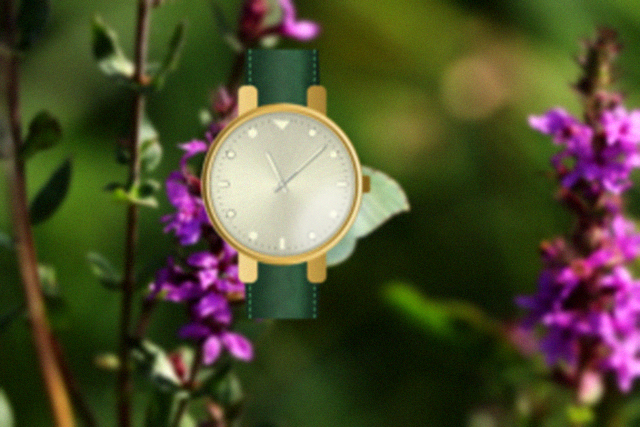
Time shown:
{"hour": 11, "minute": 8}
